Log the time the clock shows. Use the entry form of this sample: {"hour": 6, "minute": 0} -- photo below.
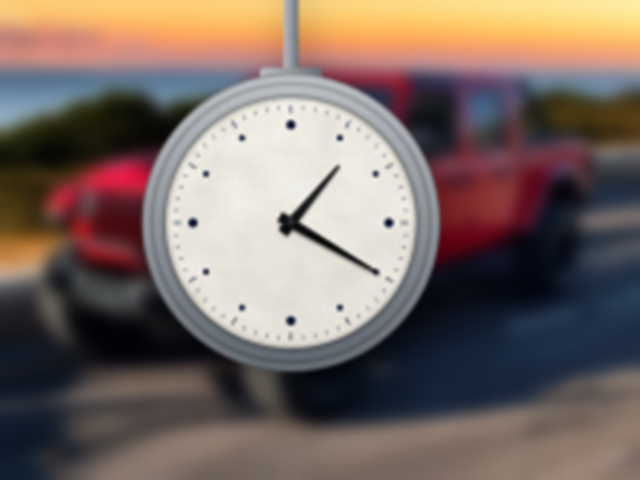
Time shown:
{"hour": 1, "minute": 20}
